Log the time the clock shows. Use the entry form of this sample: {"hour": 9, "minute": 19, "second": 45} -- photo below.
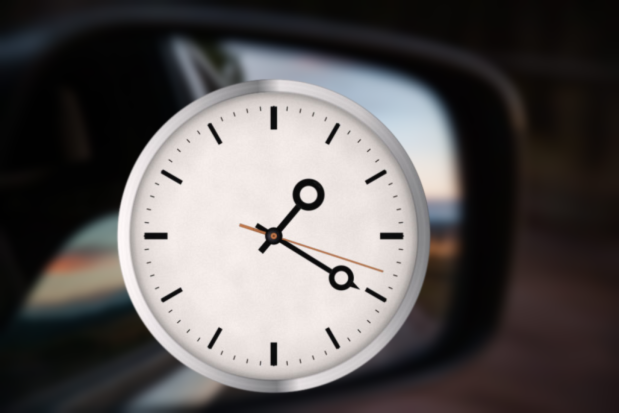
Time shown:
{"hour": 1, "minute": 20, "second": 18}
